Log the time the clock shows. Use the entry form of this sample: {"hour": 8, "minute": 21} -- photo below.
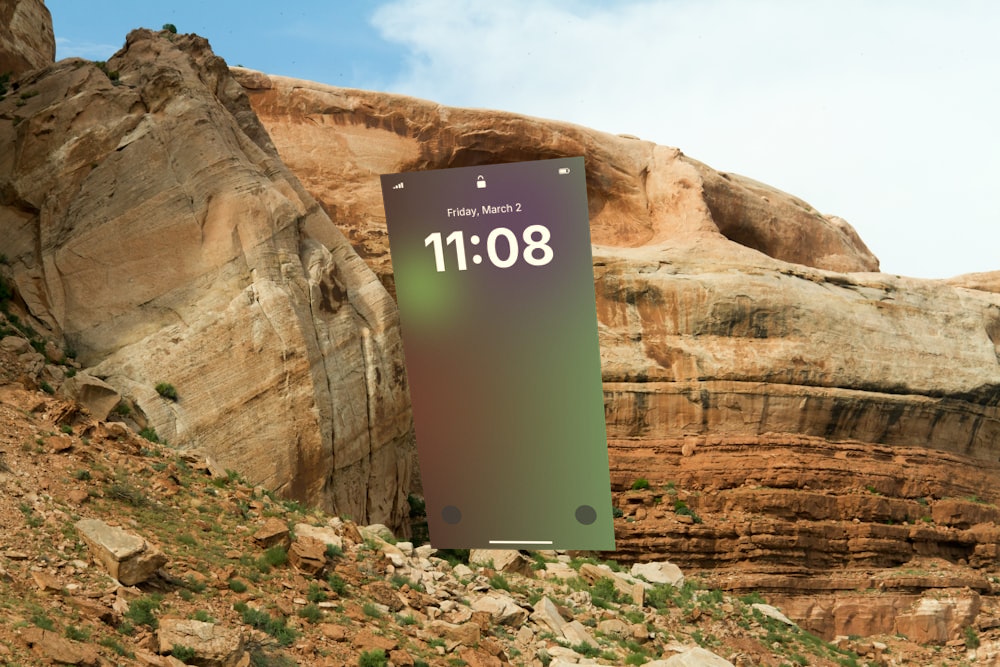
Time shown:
{"hour": 11, "minute": 8}
